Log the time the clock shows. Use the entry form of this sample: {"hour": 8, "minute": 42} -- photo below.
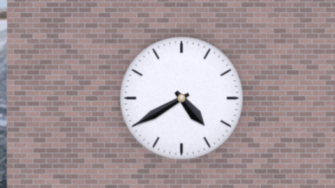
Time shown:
{"hour": 4, "minute": 40}
